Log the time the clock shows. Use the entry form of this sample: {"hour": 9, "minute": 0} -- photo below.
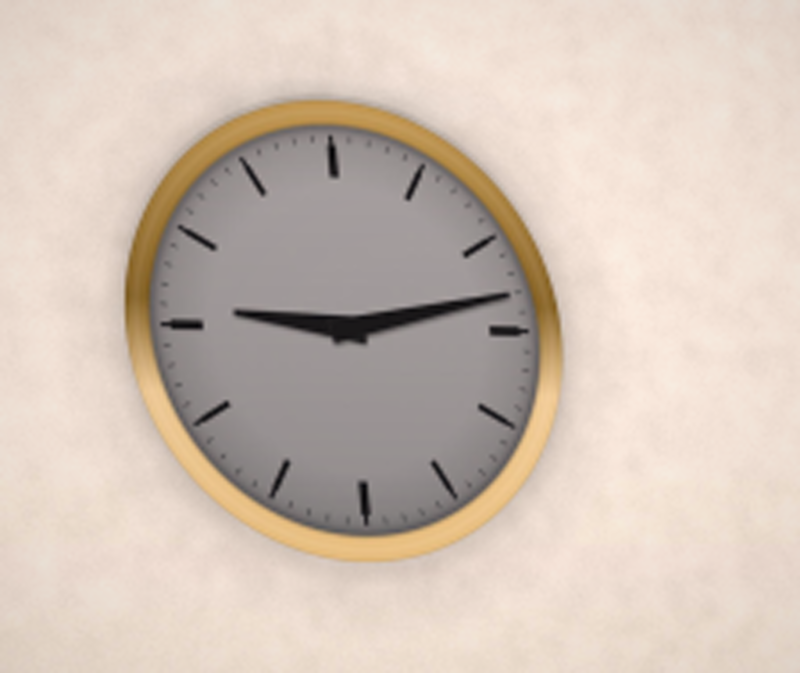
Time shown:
{"hour": 9, "minute": 13}
